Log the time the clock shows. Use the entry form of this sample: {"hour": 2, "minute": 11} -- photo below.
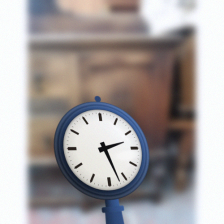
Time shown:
{"hour": 2, "minute": 27}
